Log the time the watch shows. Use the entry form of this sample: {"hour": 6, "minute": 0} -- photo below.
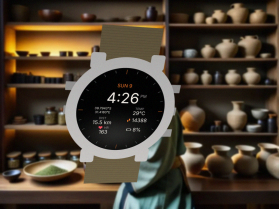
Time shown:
{"hour": 4, "minute": 26}
